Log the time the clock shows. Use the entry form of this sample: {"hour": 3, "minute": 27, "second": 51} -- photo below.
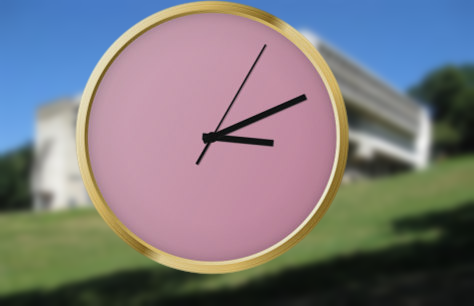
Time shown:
{"hour": 3, "minute": 11, "second": 5}
